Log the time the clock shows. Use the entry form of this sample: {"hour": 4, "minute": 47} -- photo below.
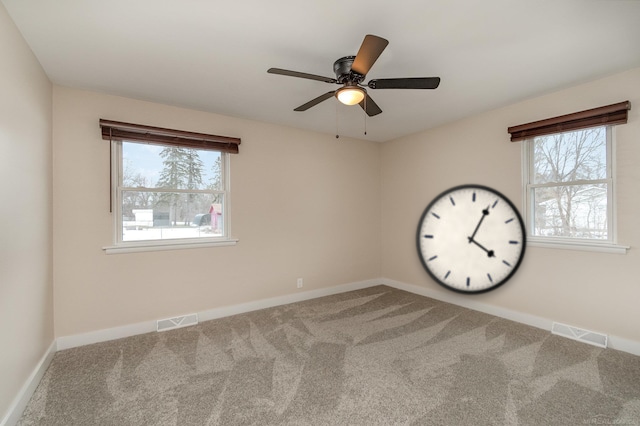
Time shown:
{"hour": 4, "minute": 4}
